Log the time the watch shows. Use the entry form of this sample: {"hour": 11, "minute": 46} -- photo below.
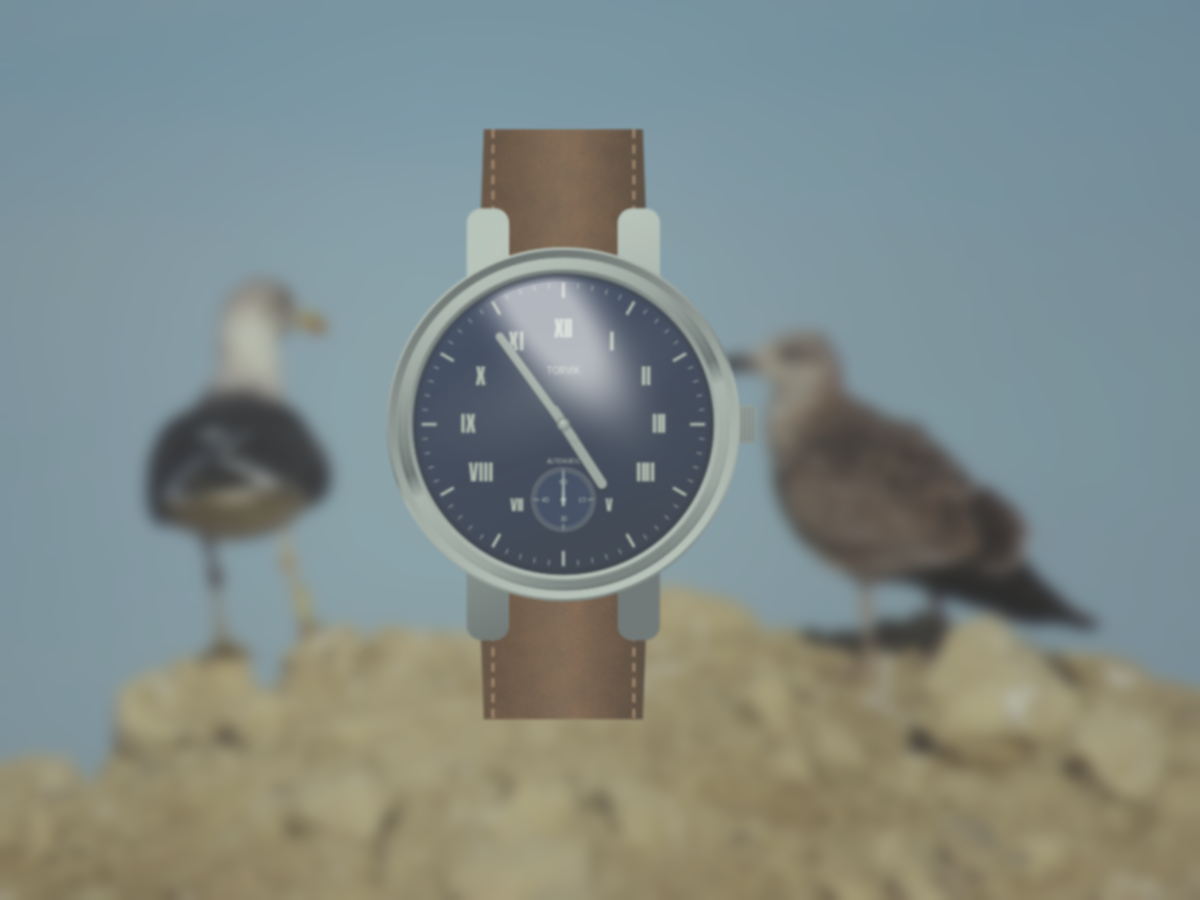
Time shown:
{"hour": 4, "minute": 54}
